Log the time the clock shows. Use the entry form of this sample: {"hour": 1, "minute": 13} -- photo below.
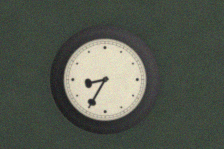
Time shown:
{"hour": 8, "minute": 35}
